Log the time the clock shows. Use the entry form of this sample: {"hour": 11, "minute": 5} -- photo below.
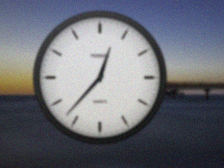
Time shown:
{"hour": 12, "minute": 37}
